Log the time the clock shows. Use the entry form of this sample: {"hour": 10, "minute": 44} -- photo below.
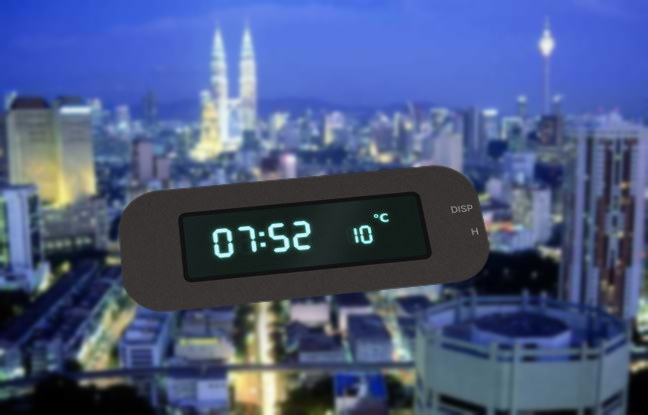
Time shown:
{"hour": 7, "minute": 52}
